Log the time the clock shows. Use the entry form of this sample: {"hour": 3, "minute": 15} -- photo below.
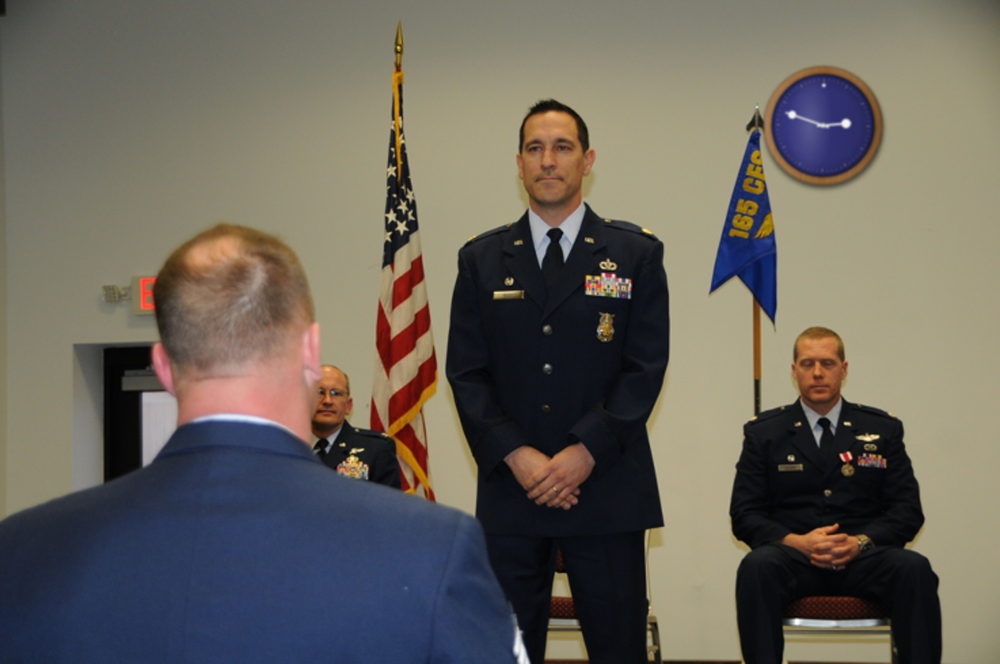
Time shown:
{"hour": 2, "minute": 48}
